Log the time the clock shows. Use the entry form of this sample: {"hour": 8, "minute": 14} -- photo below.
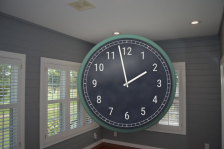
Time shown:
{"hour": 1, "minute": 58}
